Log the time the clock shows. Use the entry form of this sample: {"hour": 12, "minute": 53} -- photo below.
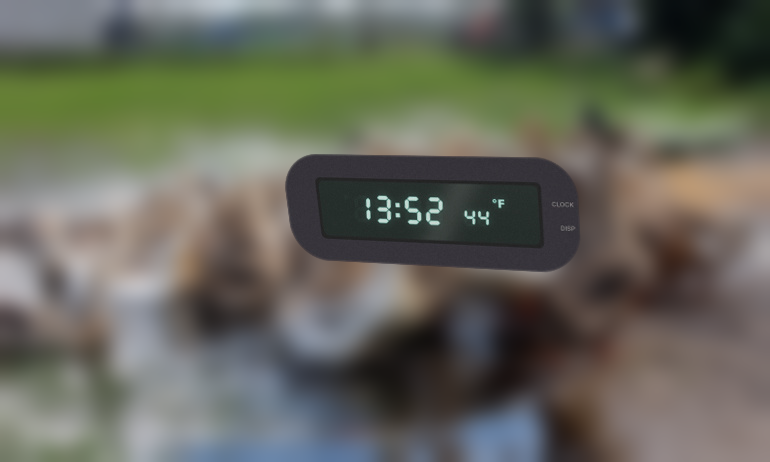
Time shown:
{"hour": 13, "minute": 52}
